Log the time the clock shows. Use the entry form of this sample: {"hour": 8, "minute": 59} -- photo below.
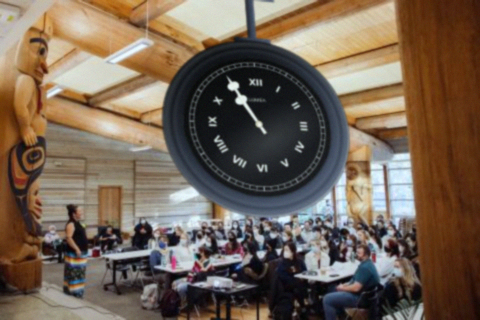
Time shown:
{"hour": 10, "minute": 55}
